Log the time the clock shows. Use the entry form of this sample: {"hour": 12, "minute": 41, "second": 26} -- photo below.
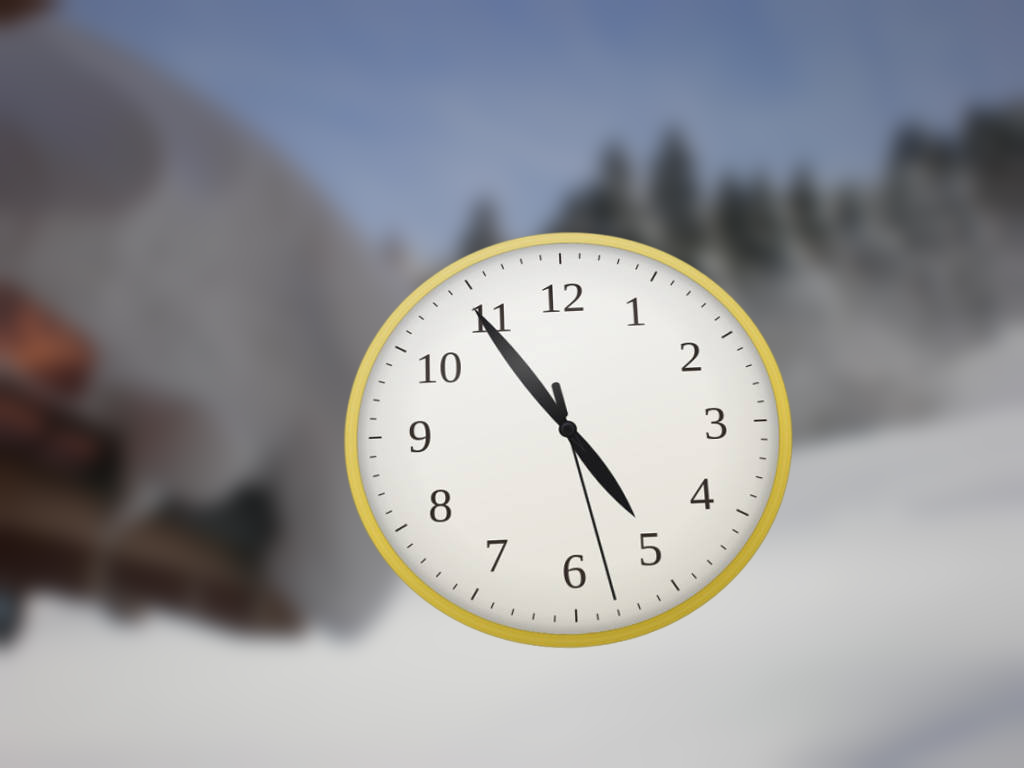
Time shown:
{"hour": 4, "minute": 54, "second": 28}
